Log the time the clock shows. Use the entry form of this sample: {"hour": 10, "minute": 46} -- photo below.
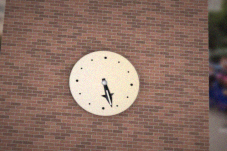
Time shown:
{"hour": 5, "minute": 27}
